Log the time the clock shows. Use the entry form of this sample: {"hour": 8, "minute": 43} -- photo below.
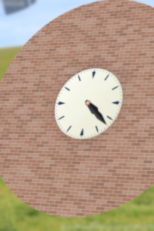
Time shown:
{"hour": 4, "minute": 22}
